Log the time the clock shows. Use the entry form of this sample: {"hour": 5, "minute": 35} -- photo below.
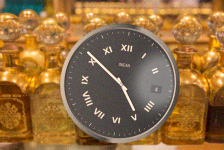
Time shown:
{"hour": 4, "minute": 51}
